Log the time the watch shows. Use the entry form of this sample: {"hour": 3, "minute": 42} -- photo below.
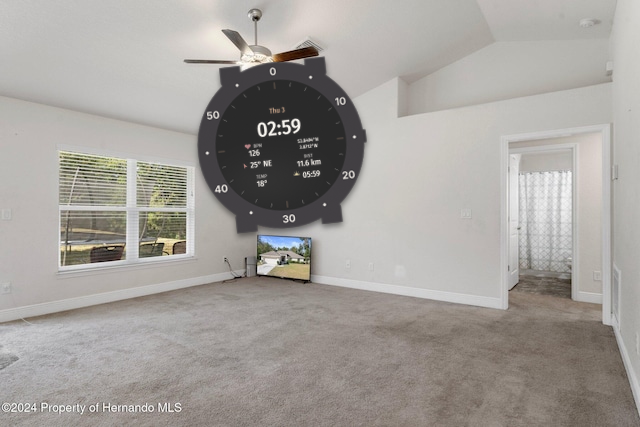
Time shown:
{"hour": 2, "minute": 59}
